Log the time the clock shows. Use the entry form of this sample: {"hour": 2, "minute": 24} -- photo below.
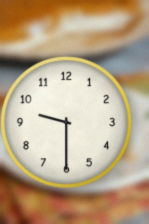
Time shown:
{"hour": 9, "minute": 30}
